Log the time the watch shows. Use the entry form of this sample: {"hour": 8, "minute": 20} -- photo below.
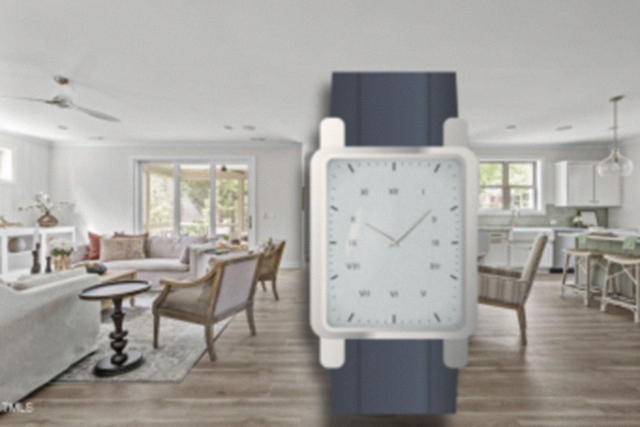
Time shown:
{"hour": 10, "minute": 8}
